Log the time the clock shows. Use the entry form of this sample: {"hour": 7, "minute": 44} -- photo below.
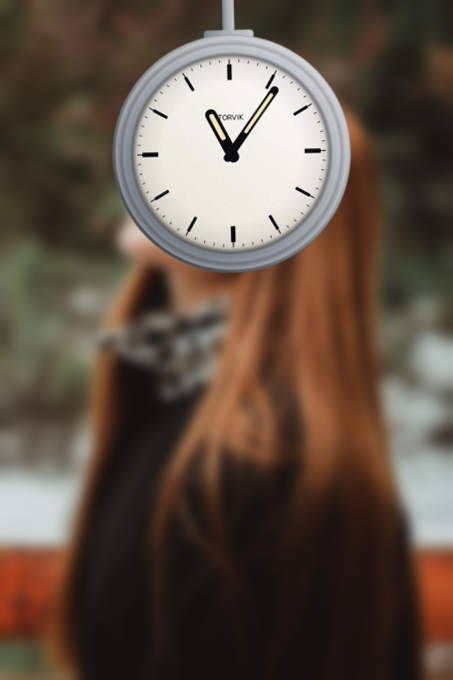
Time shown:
{"hour": 11, "minute": 6}
